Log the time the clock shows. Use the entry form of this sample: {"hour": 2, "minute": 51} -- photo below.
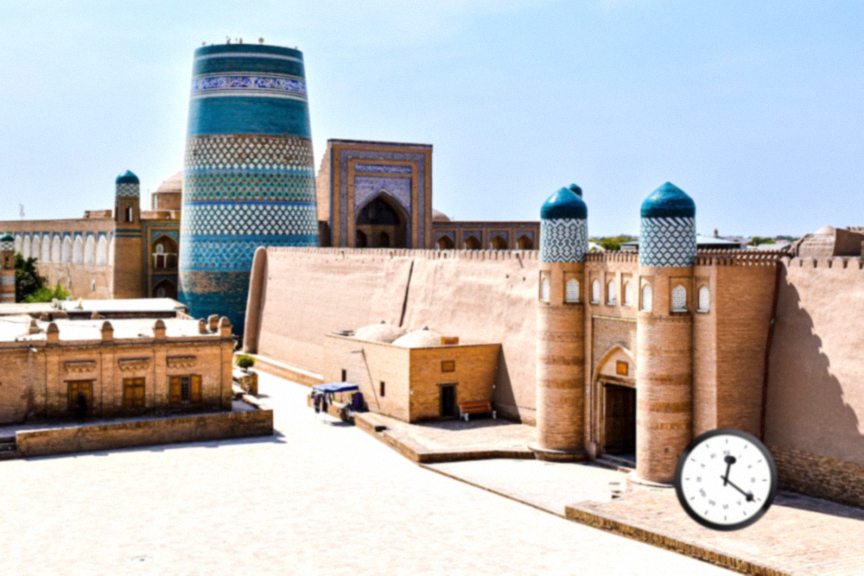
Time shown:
{"hour": 12, "minute": 21}
